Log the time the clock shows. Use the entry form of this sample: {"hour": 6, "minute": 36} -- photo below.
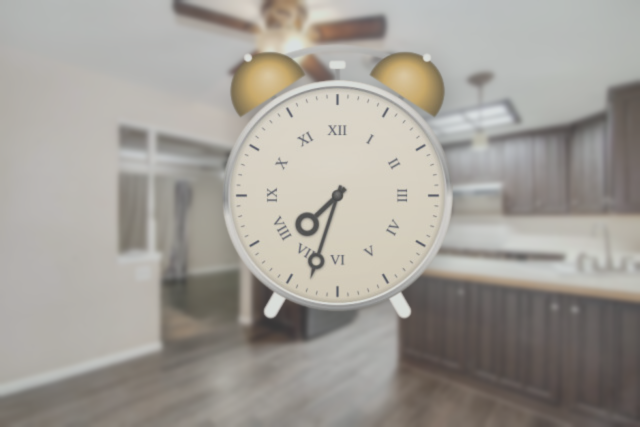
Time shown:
{"hour": 7, "minute": 33}
